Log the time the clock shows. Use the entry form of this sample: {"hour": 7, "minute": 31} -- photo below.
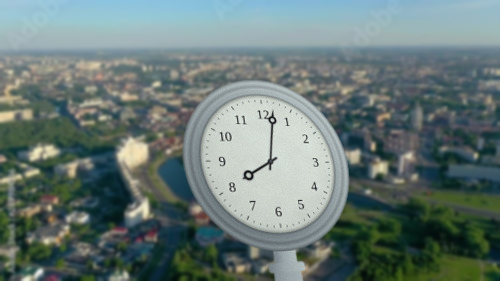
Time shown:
{"hour": 8, "minute": 2}
